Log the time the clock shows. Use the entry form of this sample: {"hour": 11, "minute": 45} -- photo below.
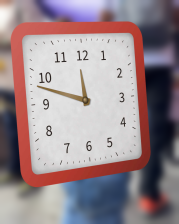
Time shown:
{"hour": 11, "minute": 48}
